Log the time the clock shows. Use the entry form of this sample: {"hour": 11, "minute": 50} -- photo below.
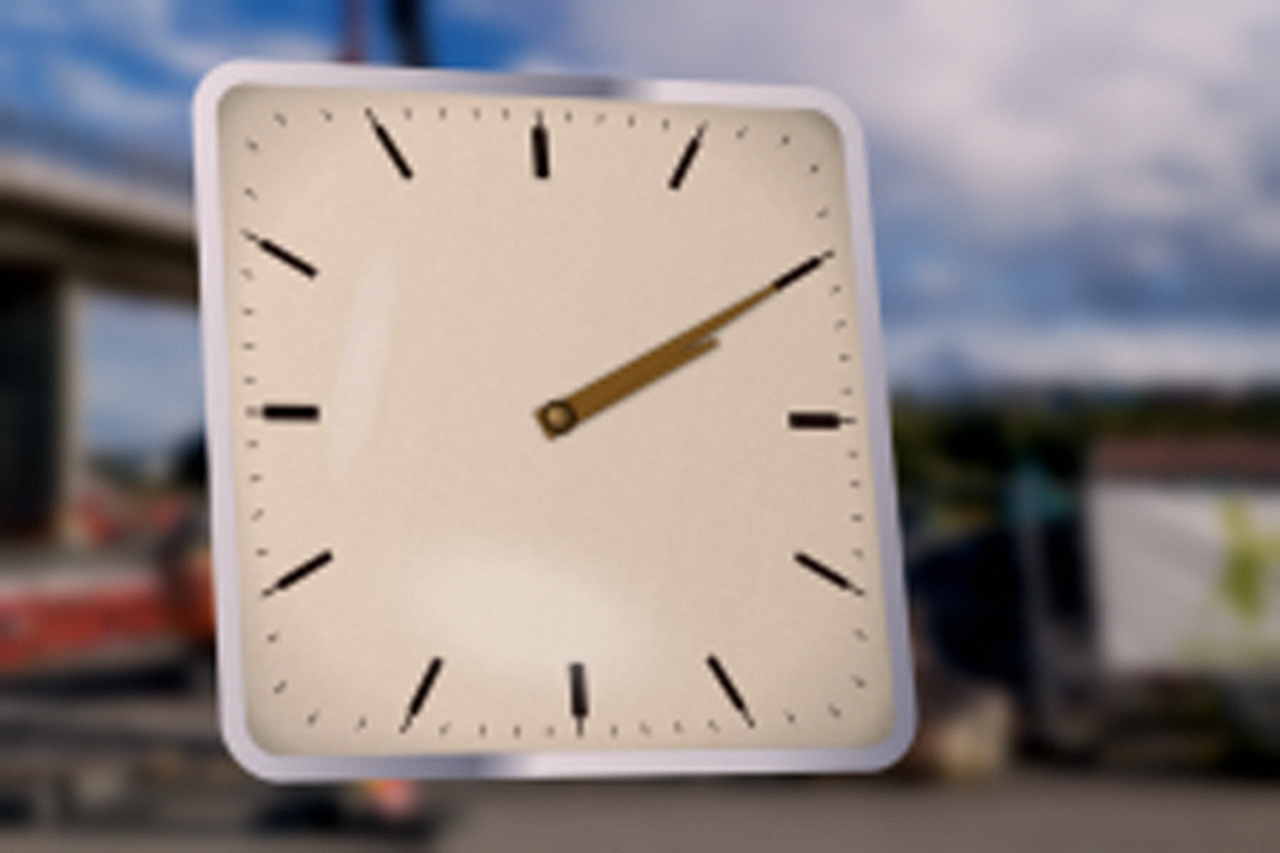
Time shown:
{"hour": 2, "minute": 10}
